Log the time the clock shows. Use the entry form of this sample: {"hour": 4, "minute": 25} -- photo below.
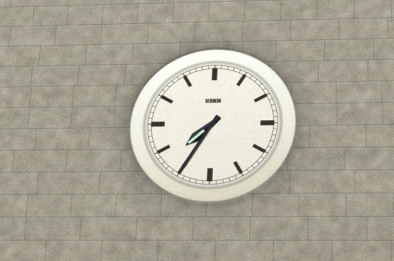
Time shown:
{"hour": 7, "minute": 35}
